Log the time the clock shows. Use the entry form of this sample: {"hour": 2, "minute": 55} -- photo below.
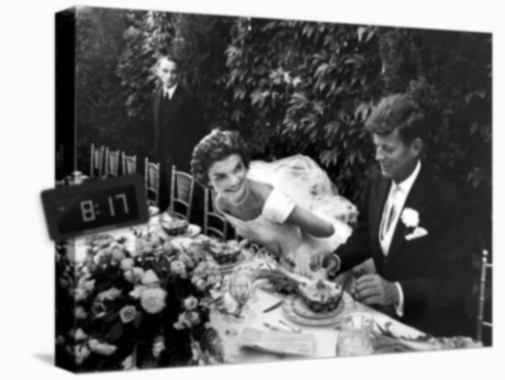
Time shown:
{"hour": 8, "minute": 17}
